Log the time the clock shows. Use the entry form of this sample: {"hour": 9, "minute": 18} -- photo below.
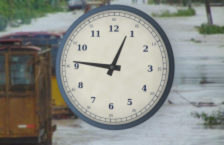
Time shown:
{"hour": 12, "minute": 46}
